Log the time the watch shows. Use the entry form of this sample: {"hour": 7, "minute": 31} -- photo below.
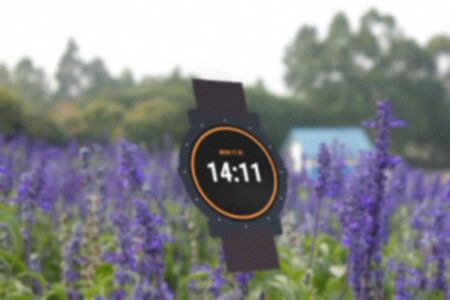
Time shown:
{"hour": 14, "minute": 11}
